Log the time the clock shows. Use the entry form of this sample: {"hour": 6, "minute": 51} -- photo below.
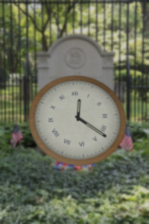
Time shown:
{"hour": 12, "minute": 22}
